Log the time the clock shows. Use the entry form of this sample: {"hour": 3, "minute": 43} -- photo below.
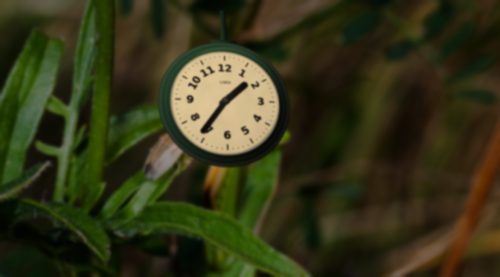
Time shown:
{"hour": 1, "minute": 36}
